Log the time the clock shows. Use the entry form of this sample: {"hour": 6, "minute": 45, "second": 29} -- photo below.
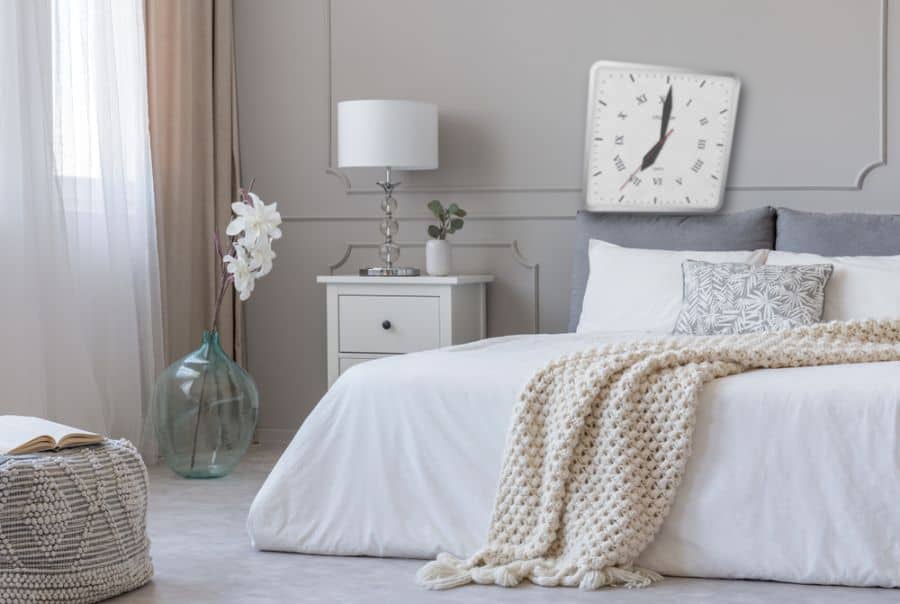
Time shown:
{"hour": 7, "minute": 0, "second": 36}
